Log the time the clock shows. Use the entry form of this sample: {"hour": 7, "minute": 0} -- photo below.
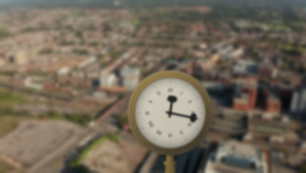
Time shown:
{"hour": 12, "minute": 17}
